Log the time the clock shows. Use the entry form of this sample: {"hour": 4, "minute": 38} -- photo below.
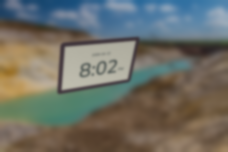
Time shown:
{"hour": 8, "minute": 2}
